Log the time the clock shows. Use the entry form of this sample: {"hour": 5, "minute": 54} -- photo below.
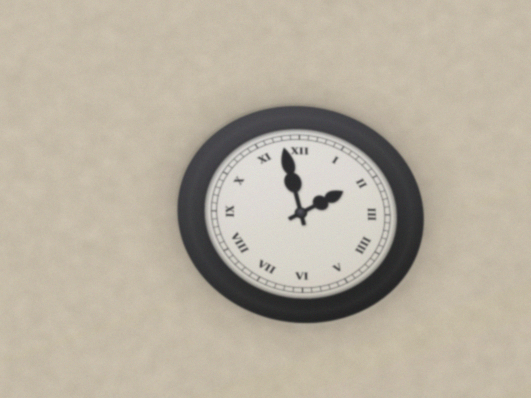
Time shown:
{"hour": 1, "minute": 58}
